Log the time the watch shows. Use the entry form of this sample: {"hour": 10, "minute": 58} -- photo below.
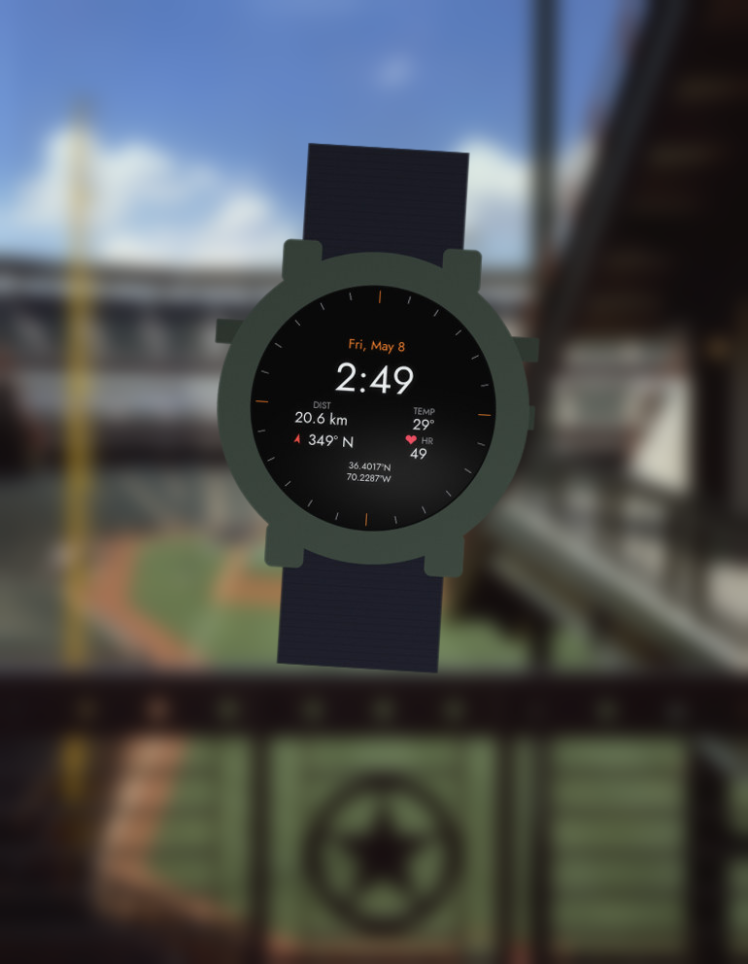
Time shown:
{"hour": 2, "minute": 49}
